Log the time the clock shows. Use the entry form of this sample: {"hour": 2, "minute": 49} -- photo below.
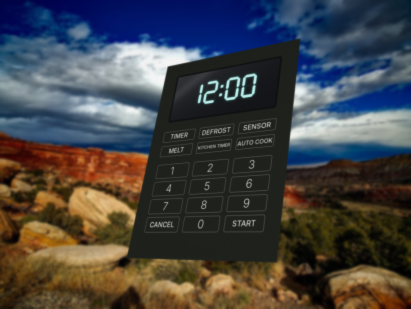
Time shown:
{"hour": 12, "minute": 0}
